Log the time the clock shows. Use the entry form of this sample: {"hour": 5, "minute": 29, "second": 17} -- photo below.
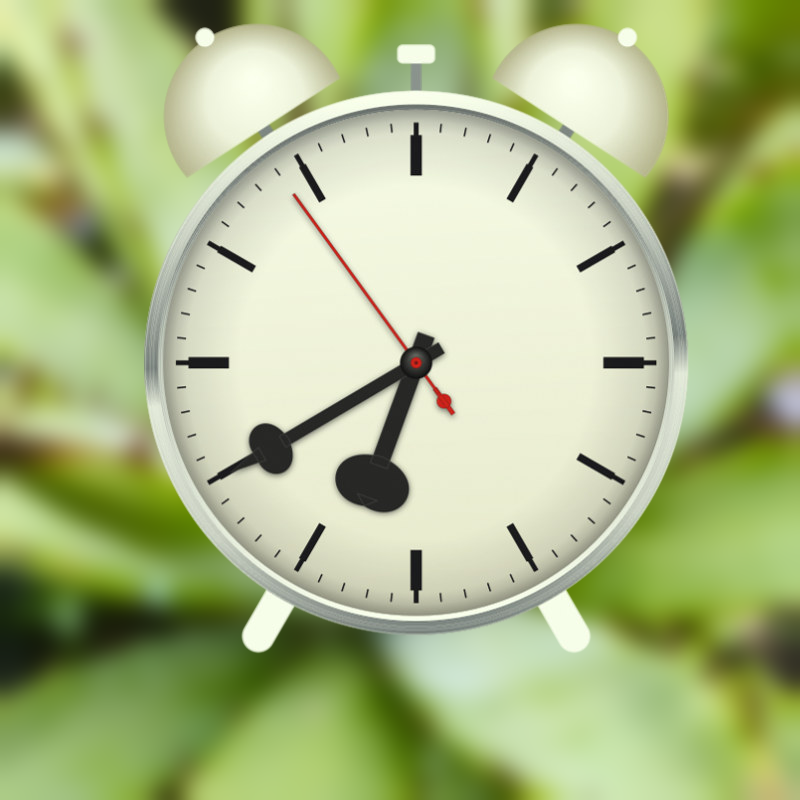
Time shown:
{"hour": 6, "minute": 39, "second": 54}
